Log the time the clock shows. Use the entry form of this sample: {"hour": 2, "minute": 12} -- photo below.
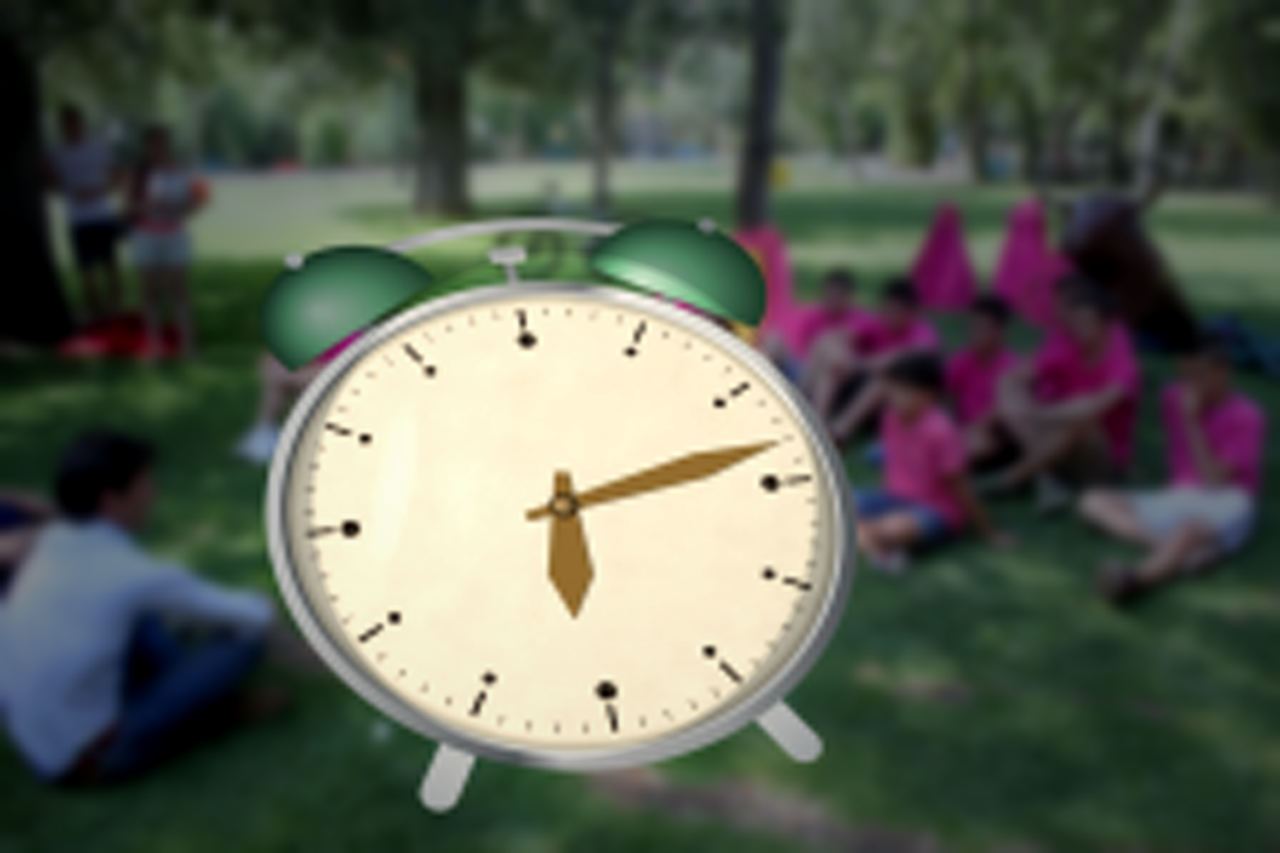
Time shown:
{"hour": 6, "minute": 13}
